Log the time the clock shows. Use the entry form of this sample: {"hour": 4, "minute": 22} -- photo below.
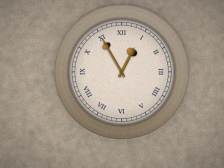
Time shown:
{"hour": 12, "minute": 55}
